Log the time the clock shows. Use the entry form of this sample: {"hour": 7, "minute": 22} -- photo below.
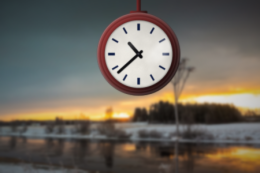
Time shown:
{"hour": 10, "minute": 38}
